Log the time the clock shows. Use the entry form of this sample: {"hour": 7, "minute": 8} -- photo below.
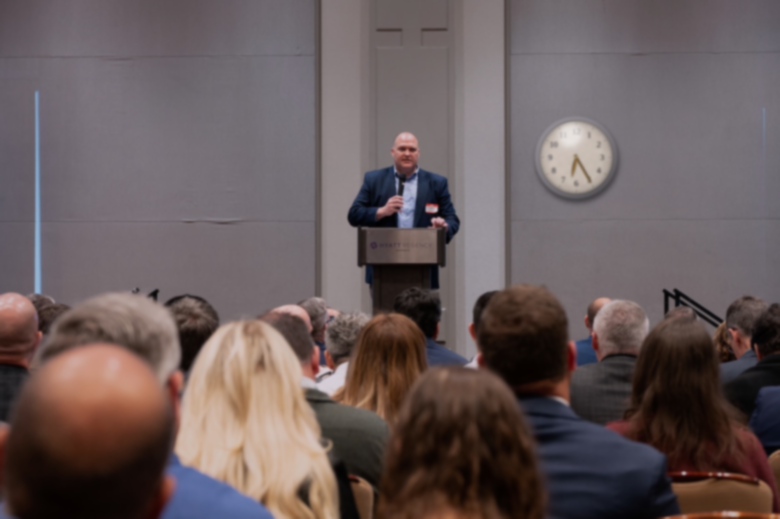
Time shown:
{"hour": 6, "minute": 25}
